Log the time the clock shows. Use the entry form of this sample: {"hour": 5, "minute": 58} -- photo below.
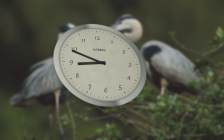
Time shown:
{"hour": 8, "minute": 49}
